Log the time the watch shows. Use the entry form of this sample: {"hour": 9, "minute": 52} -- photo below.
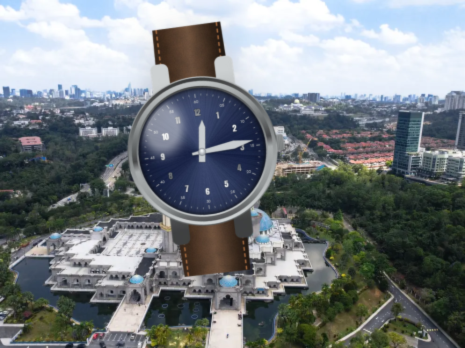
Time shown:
{"hour": 12, "minute": 14}
